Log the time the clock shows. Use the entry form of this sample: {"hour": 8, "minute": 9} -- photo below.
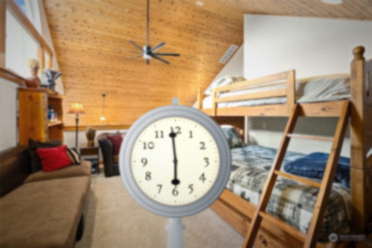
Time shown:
{"hour": 5, "minute": 59}
